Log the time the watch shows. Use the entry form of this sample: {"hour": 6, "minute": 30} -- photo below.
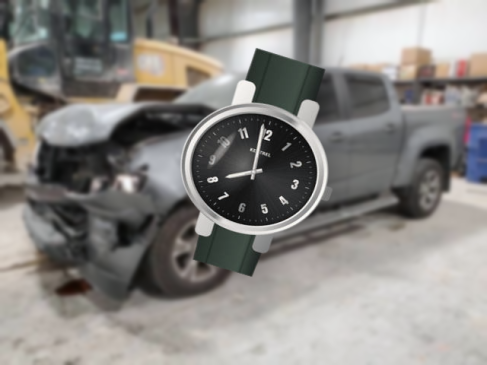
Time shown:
{"hour": 7, "minute": 59}
